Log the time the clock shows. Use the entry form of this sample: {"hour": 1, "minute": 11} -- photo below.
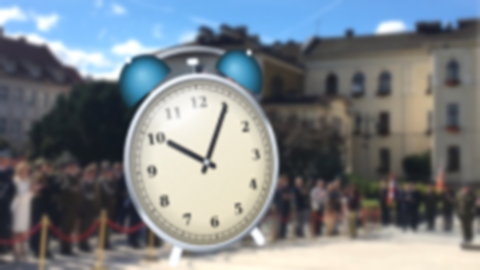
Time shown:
{"hour": 10, "minute": 5}
